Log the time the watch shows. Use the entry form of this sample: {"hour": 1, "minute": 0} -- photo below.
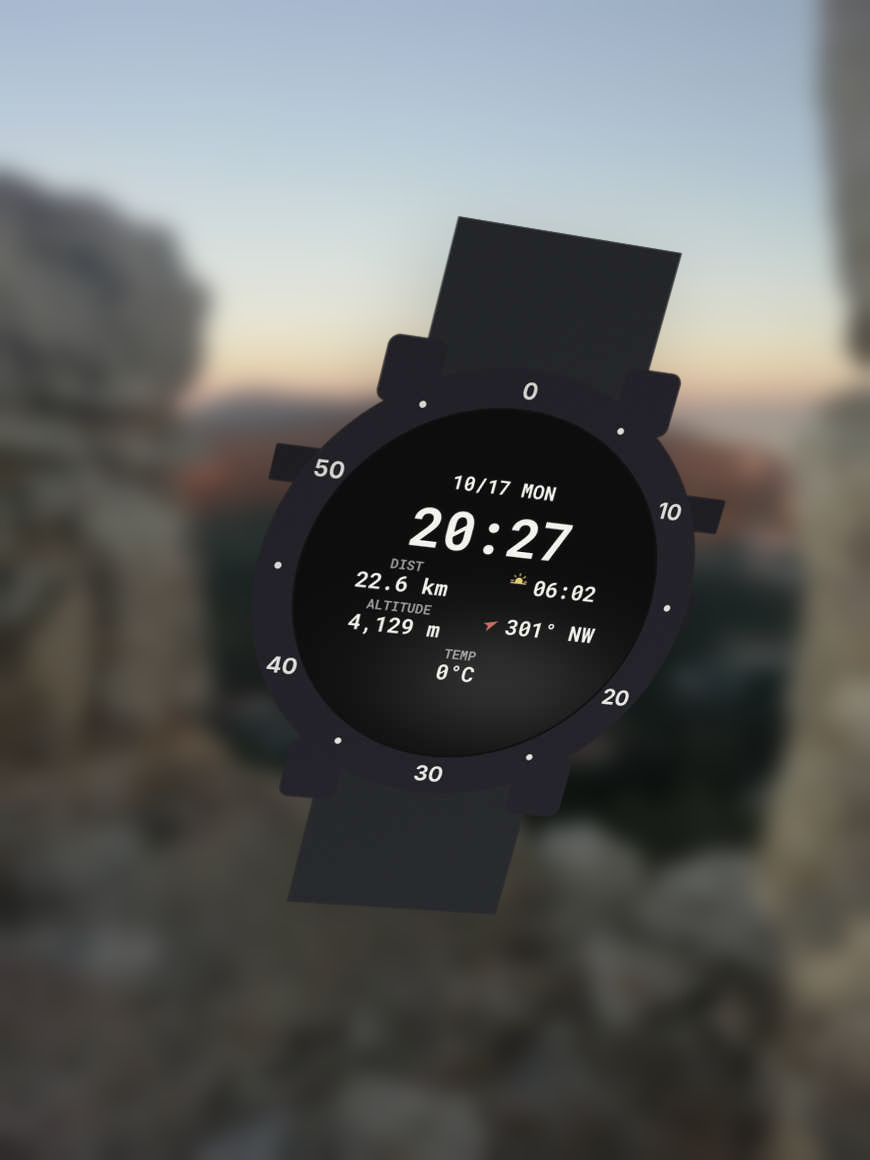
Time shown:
{"hour": 20, "minute": 27}
